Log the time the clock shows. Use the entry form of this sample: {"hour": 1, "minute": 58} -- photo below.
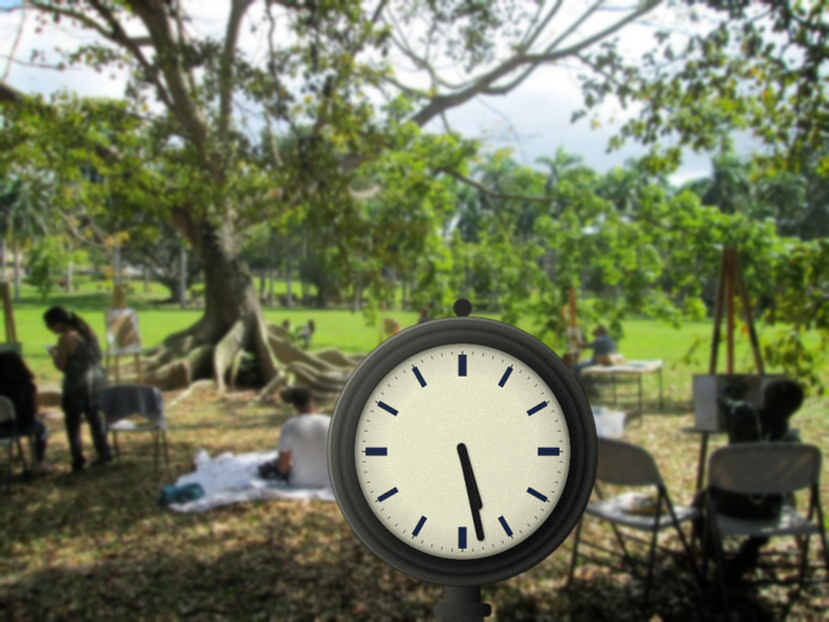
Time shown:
{"hour": 5, "minute": 28}
